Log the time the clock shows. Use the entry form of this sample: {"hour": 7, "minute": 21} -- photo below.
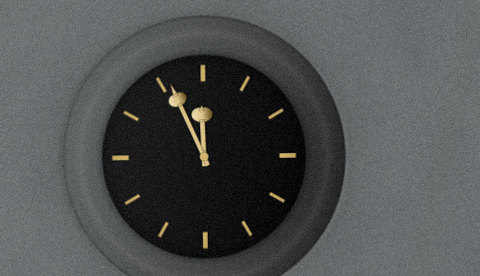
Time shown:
{"hour": 11, "minute": 56}
